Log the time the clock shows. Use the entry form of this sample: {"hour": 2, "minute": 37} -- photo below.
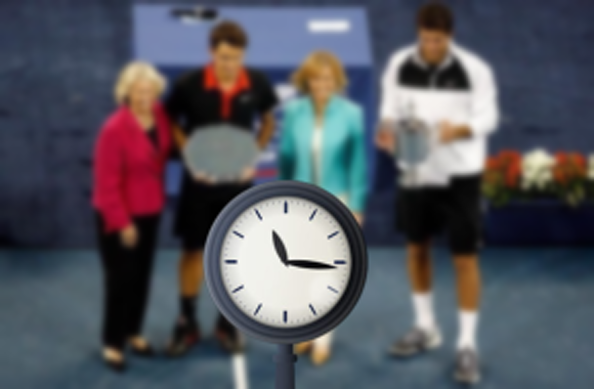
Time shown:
{"hour": 11, "minute": 16}
